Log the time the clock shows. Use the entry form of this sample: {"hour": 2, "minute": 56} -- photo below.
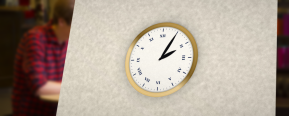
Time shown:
{"hour": 2, "minute": 5}
